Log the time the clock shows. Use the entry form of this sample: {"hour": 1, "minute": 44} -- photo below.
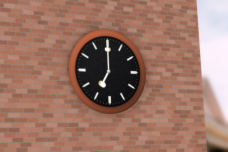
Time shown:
{"hour": 7, "minute": 0}
